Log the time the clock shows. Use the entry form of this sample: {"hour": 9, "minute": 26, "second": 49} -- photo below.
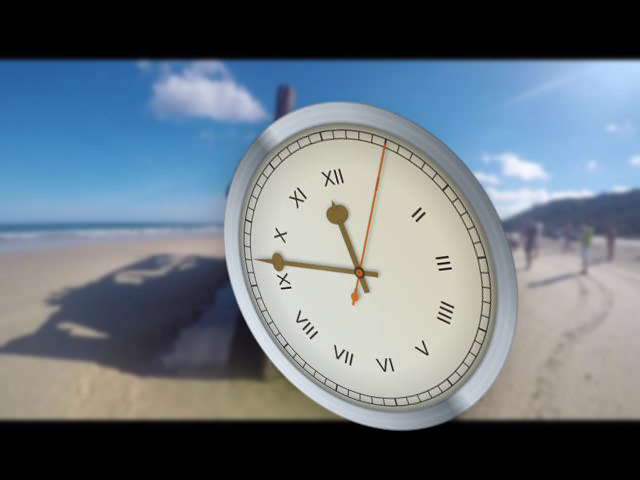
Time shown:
{"hour": 11, "minute": 47, "second": 5}
